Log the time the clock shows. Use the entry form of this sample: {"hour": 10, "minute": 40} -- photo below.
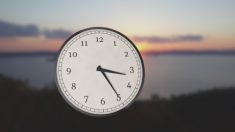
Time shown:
{"hour": 3, "minute": 25}
